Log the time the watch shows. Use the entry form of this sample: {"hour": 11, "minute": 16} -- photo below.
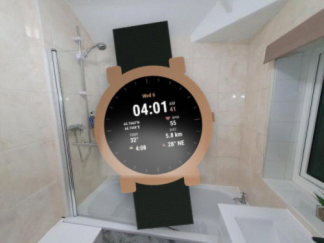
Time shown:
{"hour": 4, "minute": 1}
